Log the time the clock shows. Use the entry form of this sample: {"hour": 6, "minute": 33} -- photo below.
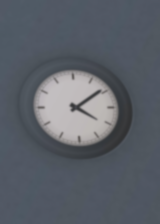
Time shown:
{"hour": 4, "minute": 9}
